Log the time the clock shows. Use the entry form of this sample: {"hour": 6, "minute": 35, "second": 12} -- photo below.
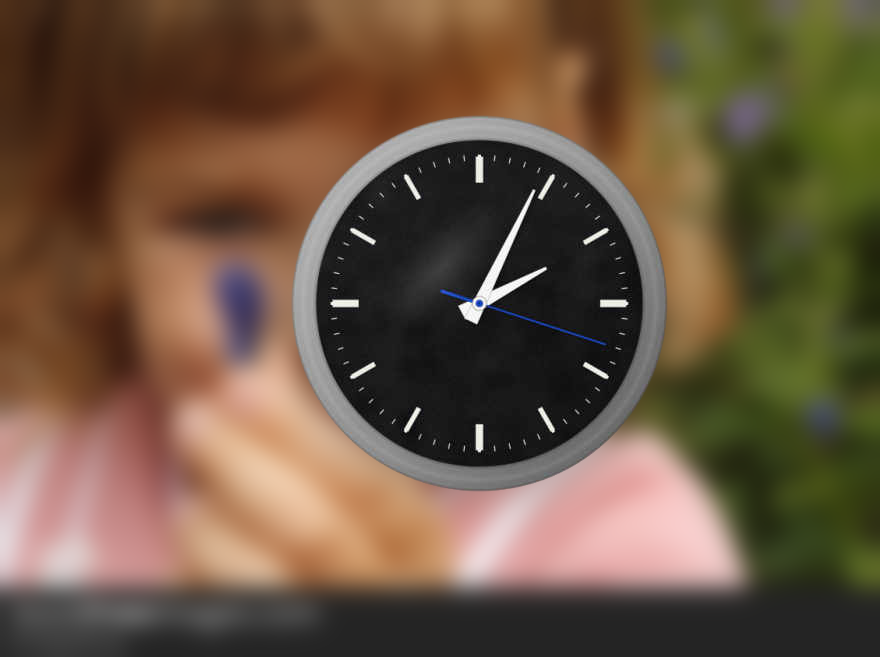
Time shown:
{"hour": 2, "minute": 4, "second": 18}
